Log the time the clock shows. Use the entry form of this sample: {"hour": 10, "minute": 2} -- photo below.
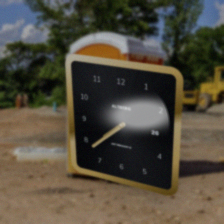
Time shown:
{"hour": 7, "minute": 38}
